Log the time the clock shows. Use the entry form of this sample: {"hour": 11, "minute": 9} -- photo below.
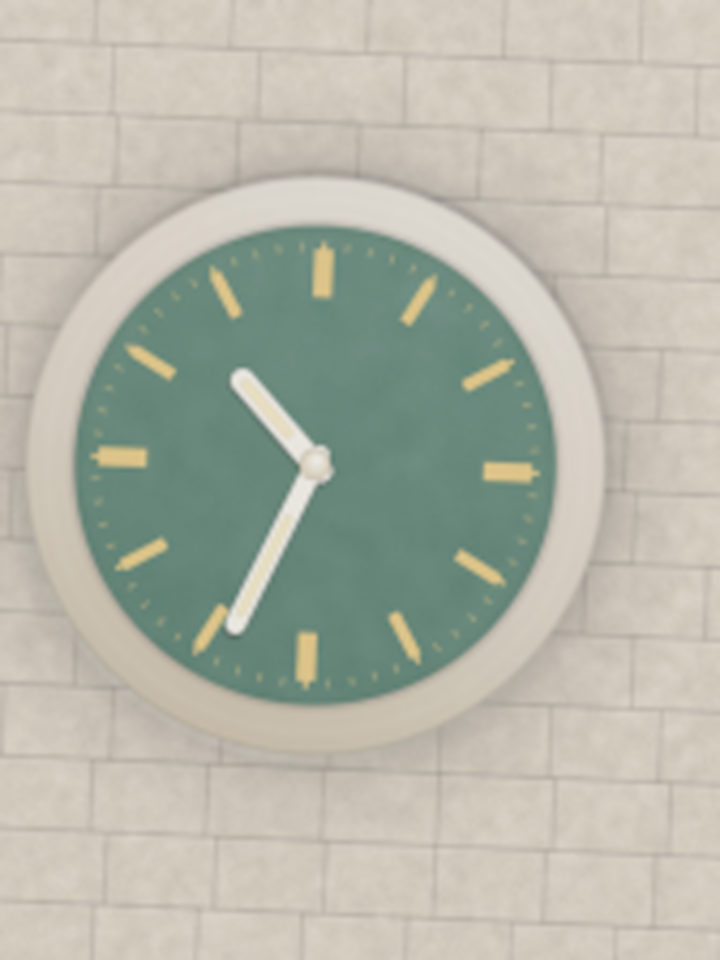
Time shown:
{"hour": 10, "minute": 34}
